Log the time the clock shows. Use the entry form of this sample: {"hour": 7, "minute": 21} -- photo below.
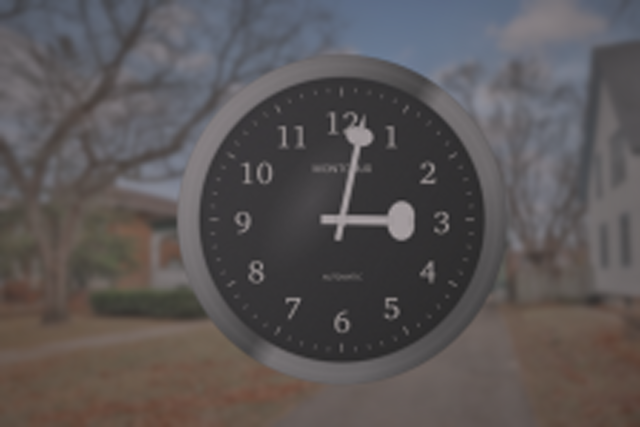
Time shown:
{"hour": 3, "minute": 2}
